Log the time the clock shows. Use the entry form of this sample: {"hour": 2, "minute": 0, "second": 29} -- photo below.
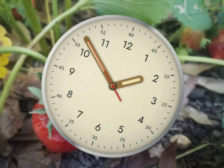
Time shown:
{"hour": 1, "minute": 51, "second": 52}
